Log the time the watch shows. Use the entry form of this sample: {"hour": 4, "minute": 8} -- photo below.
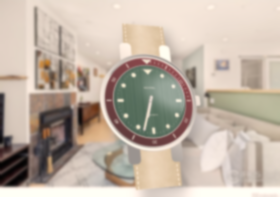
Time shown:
{"hour": 6, "minute": 33}
